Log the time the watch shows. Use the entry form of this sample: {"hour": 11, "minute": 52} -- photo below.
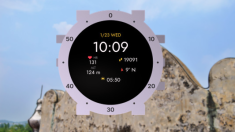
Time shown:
{"hour": 10, "minute": 9}
